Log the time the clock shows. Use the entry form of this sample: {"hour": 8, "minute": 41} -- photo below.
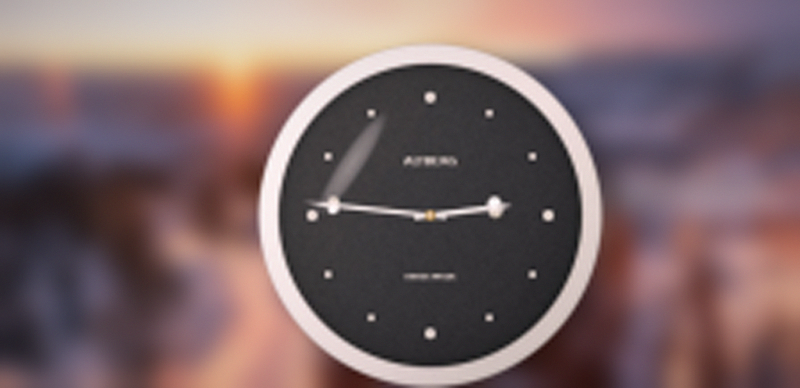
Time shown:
{"hour": 2, "minute": 46}
